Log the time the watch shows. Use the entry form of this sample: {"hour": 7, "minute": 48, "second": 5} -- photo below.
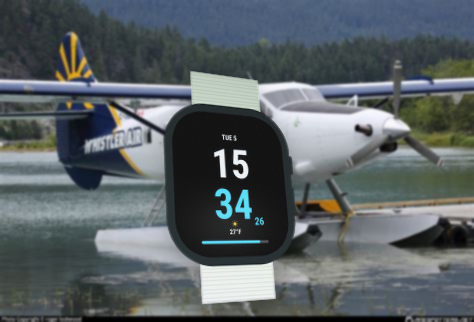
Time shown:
{"hour": 15, "minute": 34, "second": 26}
